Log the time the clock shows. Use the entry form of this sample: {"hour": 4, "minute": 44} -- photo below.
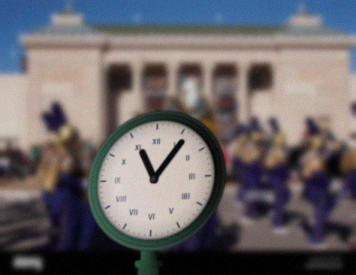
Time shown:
{"hour": 11, "minute": 6}
